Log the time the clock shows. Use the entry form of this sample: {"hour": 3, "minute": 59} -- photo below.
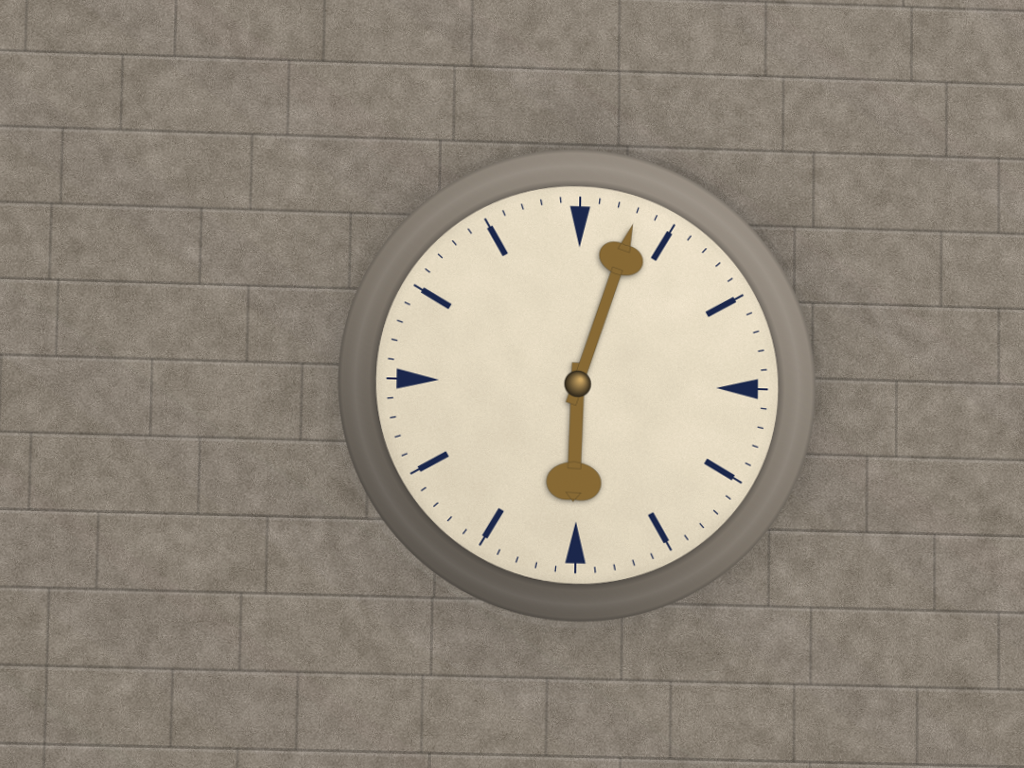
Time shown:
{"hour": 6, "minute": 3}
